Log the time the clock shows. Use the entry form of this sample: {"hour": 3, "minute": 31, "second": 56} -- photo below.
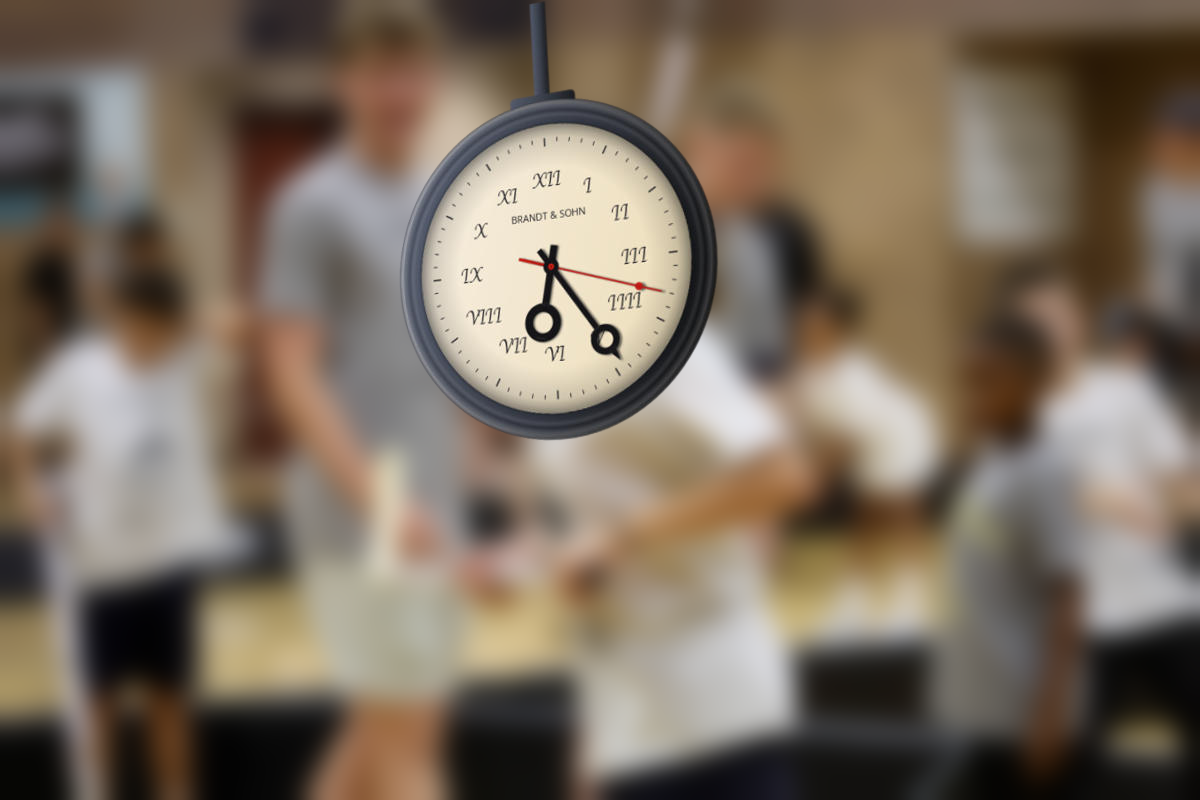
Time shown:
{"hour": 6, "minute": 24, "second": 18}
